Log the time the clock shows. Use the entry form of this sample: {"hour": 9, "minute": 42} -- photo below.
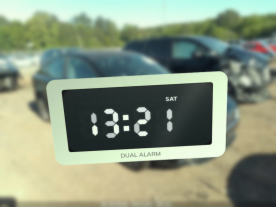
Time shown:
{"hour": 13, "minute": 21}
